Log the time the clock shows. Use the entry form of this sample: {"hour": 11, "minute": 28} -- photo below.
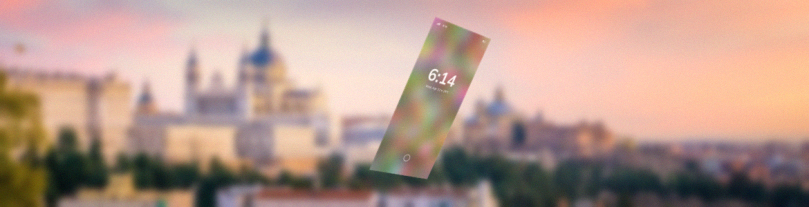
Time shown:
{"hour": 6, "minute": 14}
